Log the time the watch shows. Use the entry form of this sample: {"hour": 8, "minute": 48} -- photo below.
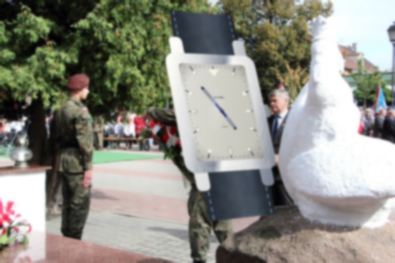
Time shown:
{"hour": 4, "minute": 54}
